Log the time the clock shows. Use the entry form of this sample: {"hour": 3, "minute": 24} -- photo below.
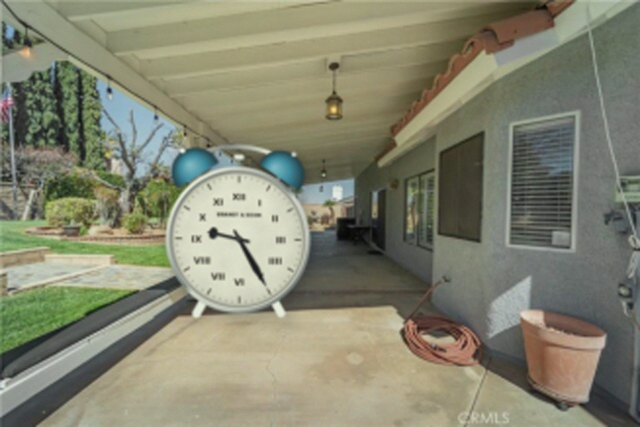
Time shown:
{"hour": 9, "minute": 25}
